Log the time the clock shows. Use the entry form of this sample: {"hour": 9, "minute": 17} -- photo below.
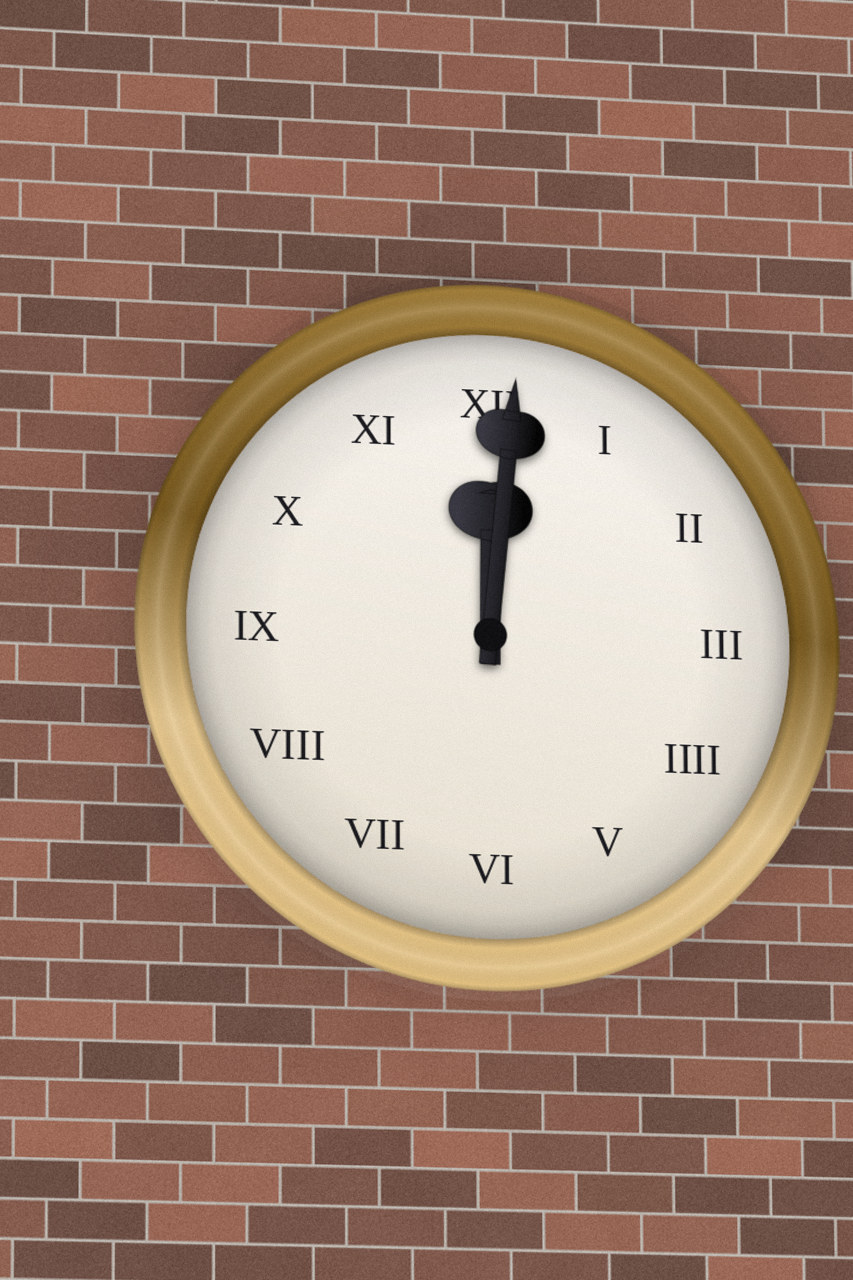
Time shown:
{"hour": 12, "minute": 1}
